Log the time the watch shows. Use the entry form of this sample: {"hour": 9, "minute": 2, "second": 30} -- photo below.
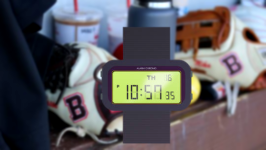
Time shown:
{"hour": 10, "minute": 57, "second": 35}
